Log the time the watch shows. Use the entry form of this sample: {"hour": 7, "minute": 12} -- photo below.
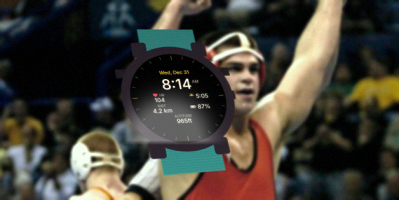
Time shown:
{"hour": 8, "minute": 14}
